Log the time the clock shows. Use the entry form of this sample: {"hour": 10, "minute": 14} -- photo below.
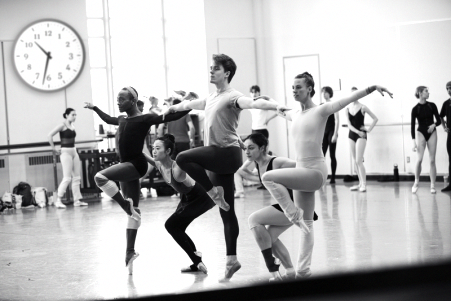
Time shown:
{"hour": 10, "minute": 32}
